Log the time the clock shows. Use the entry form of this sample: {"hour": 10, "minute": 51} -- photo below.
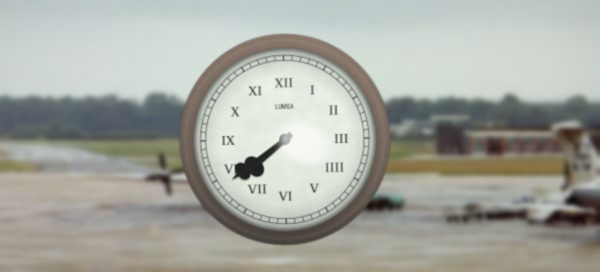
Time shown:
{"hour": 7, "minute": 39}
